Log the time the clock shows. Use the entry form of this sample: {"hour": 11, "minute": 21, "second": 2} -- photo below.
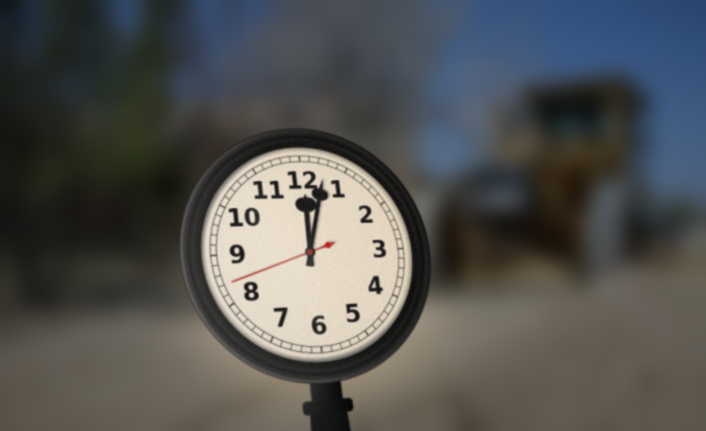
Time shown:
{"hour": 12, "minute": 2, "second": 42}
